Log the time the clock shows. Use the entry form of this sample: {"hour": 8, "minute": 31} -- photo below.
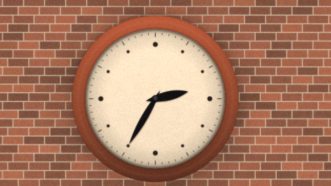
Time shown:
{"hour": 2, "minute": 35}
